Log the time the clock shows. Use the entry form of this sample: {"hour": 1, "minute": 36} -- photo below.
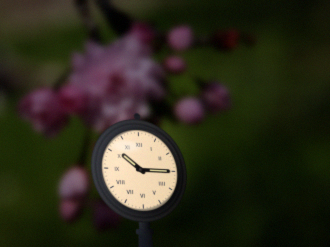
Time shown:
{"hour": 10, "minute": 15}
